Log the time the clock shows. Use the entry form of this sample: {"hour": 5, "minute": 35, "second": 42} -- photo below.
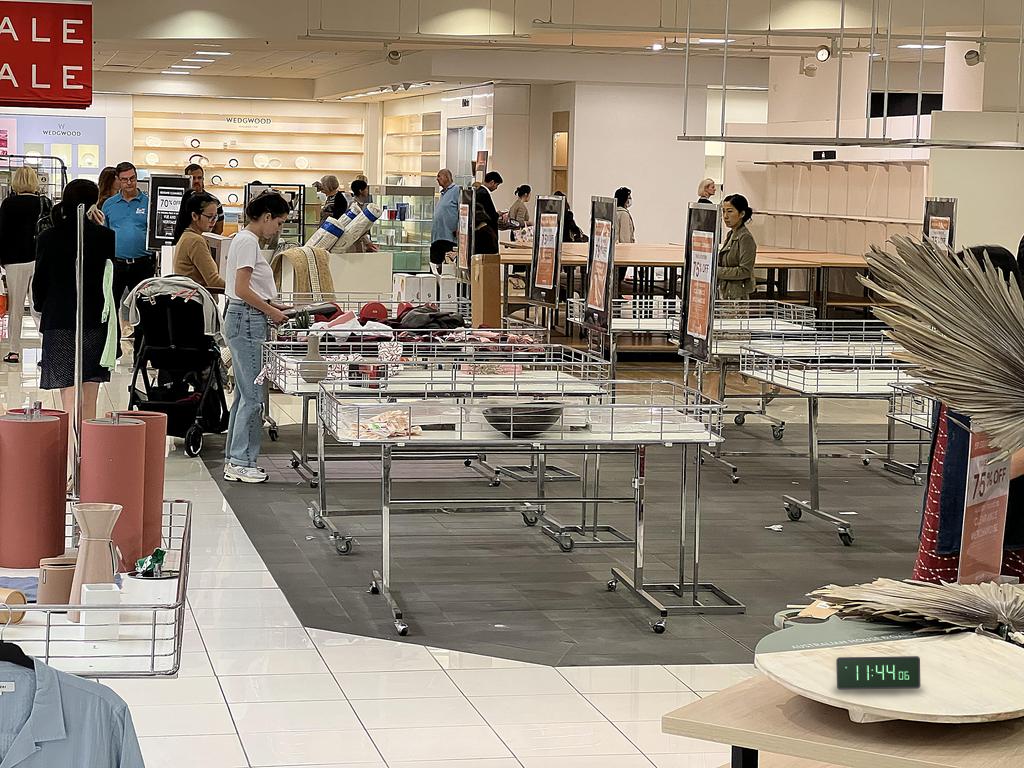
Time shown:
{"hour": 11, "minute": 44, "second": 6}
